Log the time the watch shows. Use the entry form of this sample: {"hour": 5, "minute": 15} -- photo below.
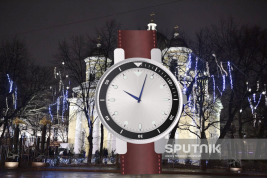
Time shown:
{"hour": 10, "minute": 3}
